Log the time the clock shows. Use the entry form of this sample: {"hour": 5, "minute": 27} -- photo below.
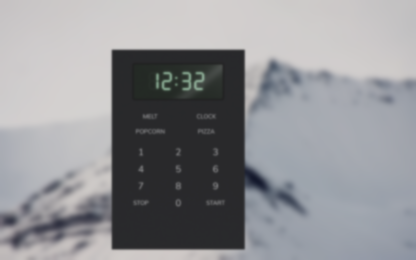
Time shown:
{"hour": 12, "minute": 32}
